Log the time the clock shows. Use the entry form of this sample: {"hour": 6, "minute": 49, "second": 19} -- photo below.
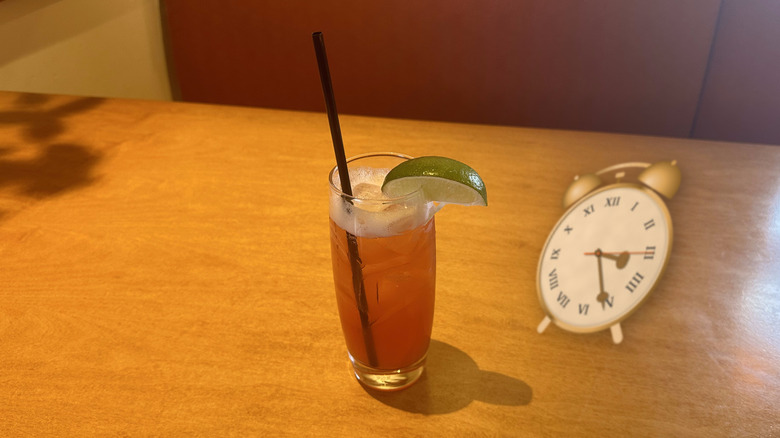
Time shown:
{"hour": 3, "minute": 26, "second": 15}
